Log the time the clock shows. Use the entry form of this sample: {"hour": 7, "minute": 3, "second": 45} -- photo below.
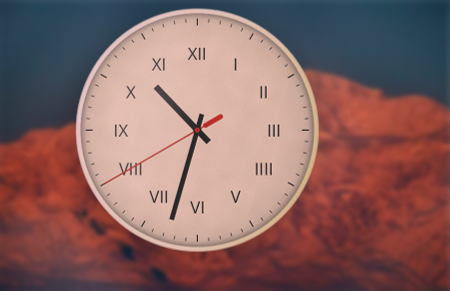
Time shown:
{"hour": 10, "minute": 32, "second": 40}
